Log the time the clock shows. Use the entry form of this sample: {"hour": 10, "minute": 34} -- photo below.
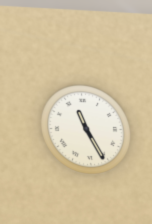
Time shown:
{"hour": 11, "minute": 26}
